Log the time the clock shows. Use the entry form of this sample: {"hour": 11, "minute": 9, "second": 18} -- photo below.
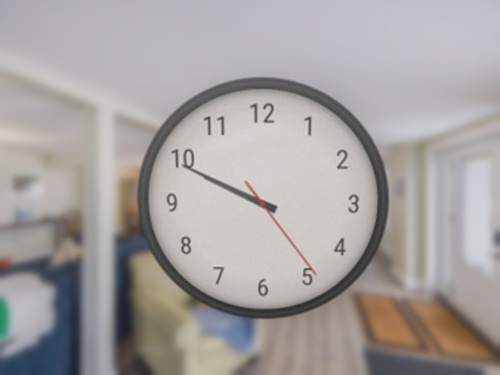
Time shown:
{"hour": 9, "minute": 49, "second": 24}
